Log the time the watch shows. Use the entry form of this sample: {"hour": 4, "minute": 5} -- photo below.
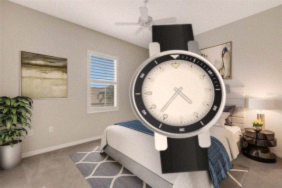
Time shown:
{"hour": 4, "minute": 37}
